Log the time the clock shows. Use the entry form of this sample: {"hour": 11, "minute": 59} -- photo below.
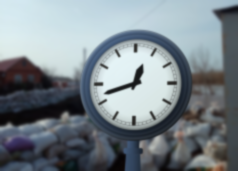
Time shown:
{"hour": 12, "minute": 42}
